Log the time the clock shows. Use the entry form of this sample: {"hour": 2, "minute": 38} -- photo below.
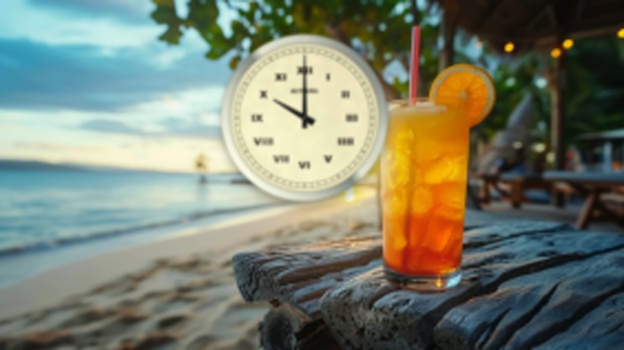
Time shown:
{"hour": 10, "minute": 0}
